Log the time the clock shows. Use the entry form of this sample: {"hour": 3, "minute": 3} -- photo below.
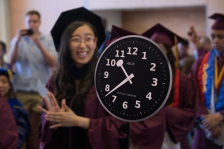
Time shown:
{"hour": 10, "minute": 38}
